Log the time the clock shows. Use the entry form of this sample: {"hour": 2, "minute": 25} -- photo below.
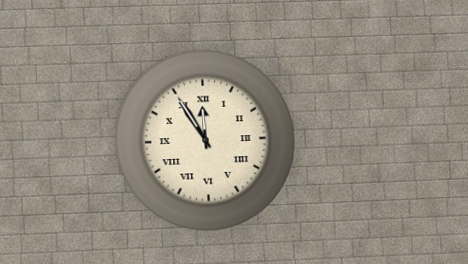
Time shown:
{"hour": 11, "minute": 55}
